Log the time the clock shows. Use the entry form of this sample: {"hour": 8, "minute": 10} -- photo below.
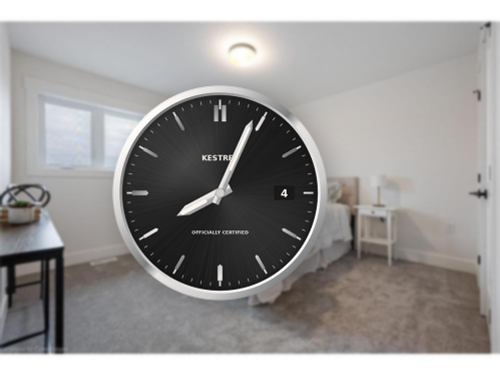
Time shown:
{"hour": 8, "minute": 4}
